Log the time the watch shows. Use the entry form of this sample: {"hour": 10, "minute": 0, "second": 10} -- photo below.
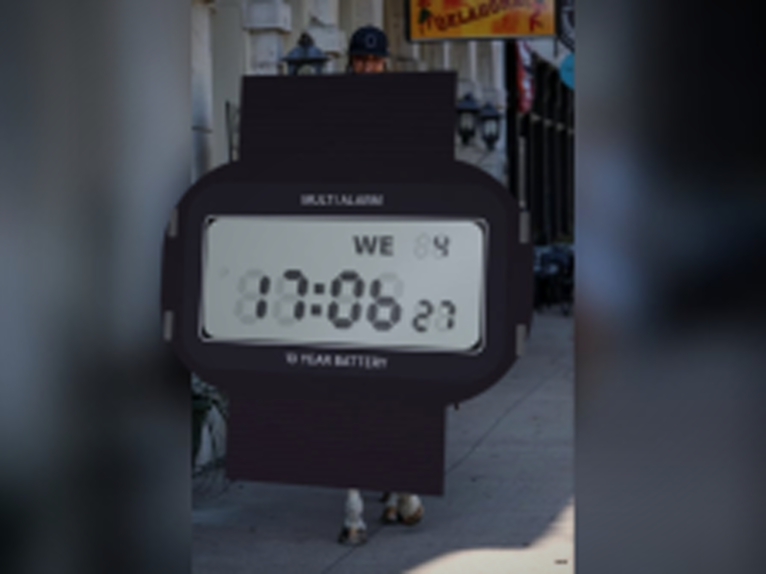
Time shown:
{"hour": 17, "minute": 6, "second": 27}
